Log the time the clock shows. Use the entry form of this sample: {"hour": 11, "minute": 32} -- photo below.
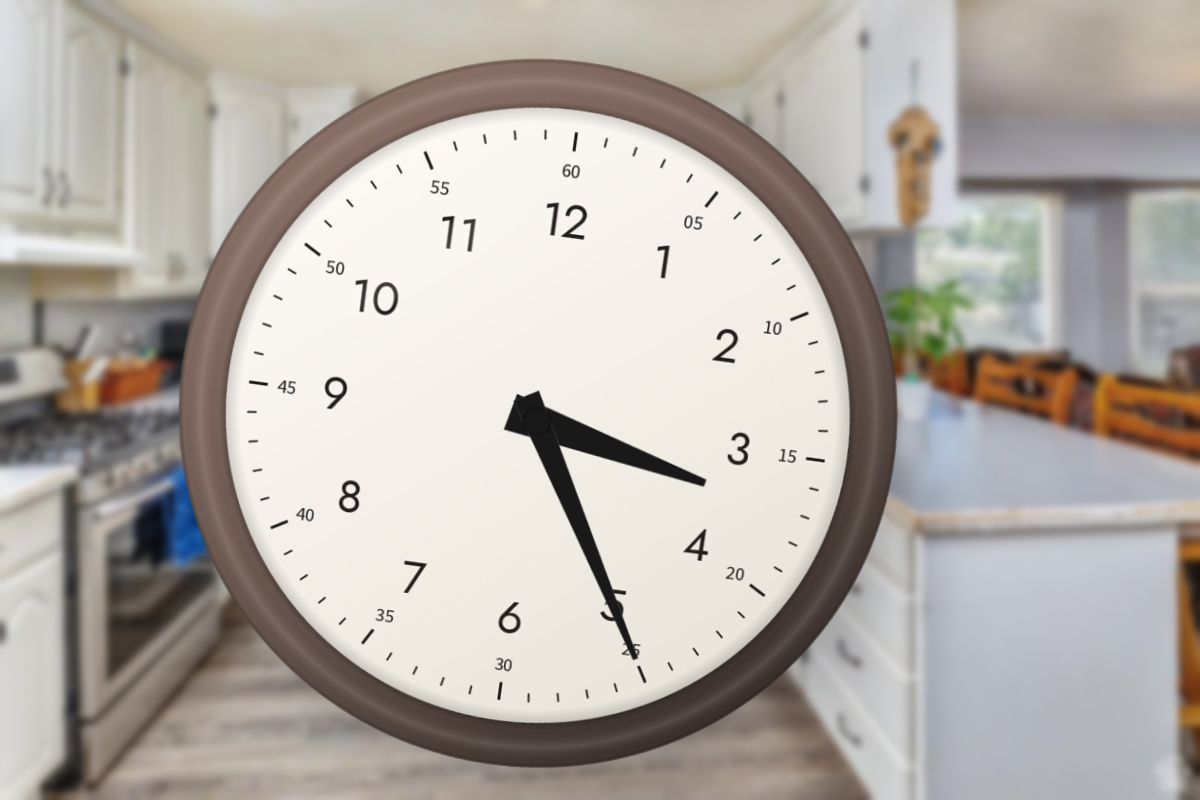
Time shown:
{"hour": 3, "minute": 25}
